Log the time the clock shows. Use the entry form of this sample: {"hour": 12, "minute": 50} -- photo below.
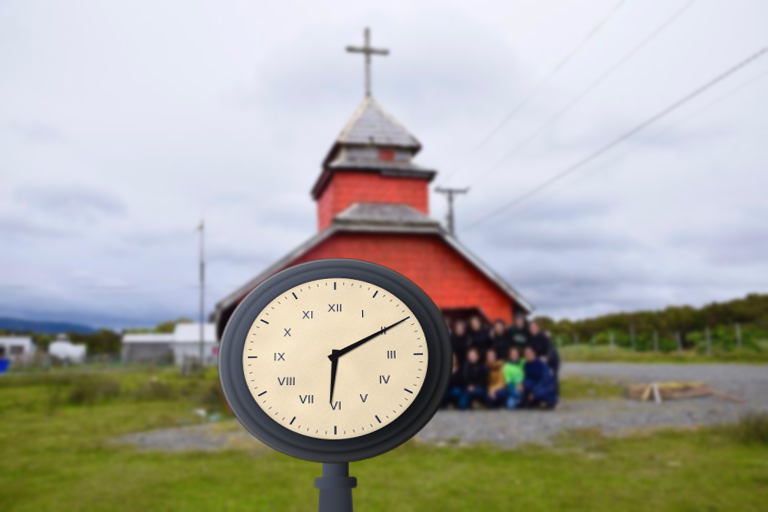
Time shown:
{"hour": 6, "minute": 10}
